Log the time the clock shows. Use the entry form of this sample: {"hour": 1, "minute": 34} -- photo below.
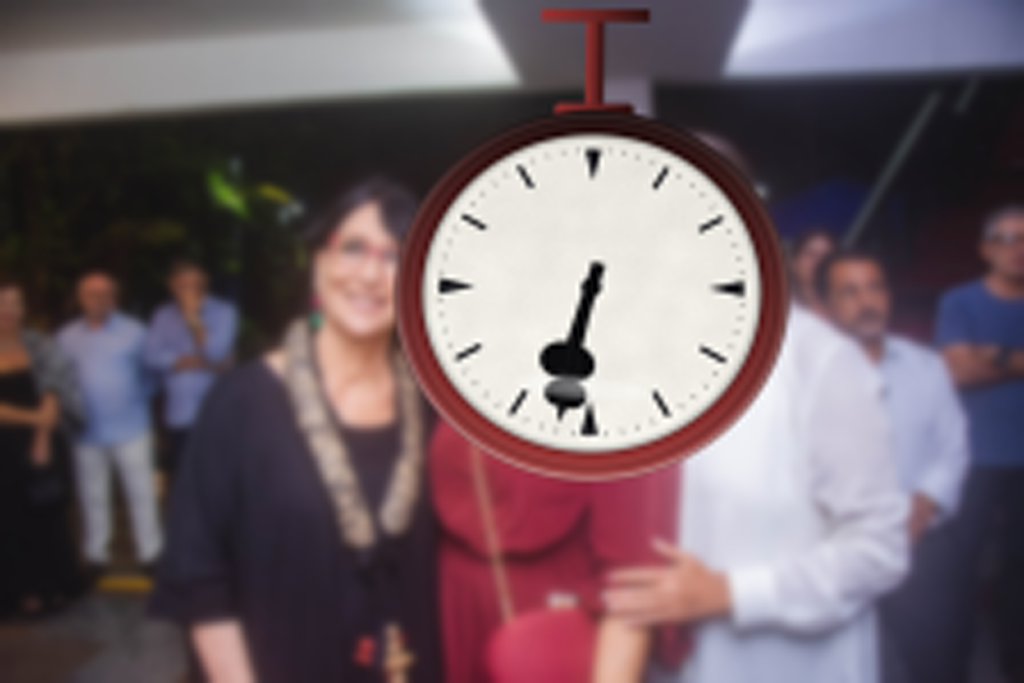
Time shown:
{"hour": 6, "minute": 32}
